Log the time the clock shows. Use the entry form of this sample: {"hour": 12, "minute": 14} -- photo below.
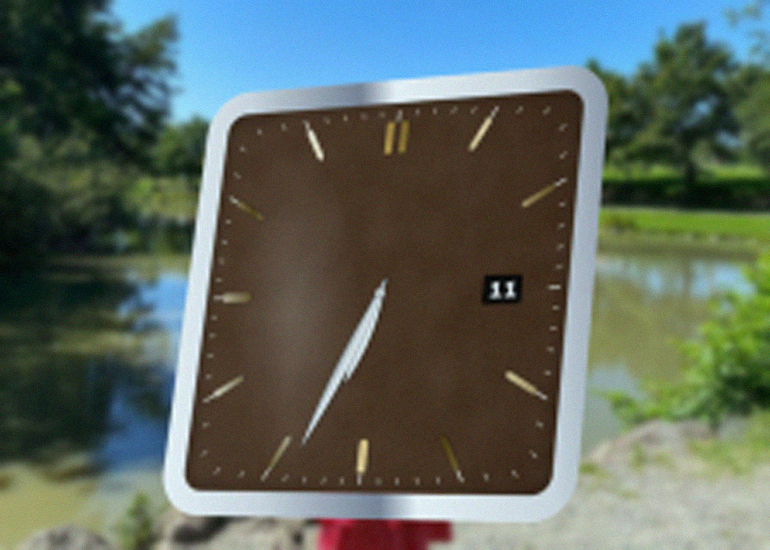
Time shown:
{"hour": 6, "minute": 34}
